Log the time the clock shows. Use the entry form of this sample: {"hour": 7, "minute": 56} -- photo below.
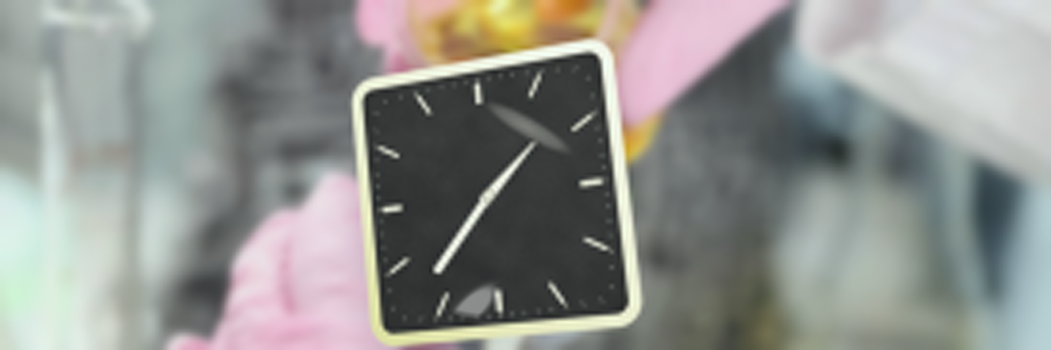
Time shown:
{"hour": 1, "minute": 37}
